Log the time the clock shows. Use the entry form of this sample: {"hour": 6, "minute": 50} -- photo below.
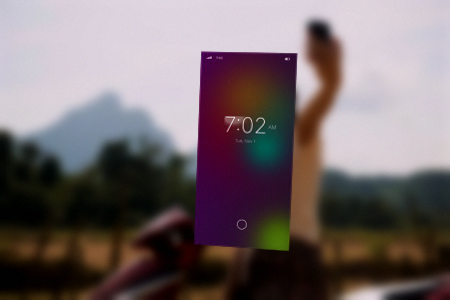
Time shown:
{"hour": 7, "minute": 2}
